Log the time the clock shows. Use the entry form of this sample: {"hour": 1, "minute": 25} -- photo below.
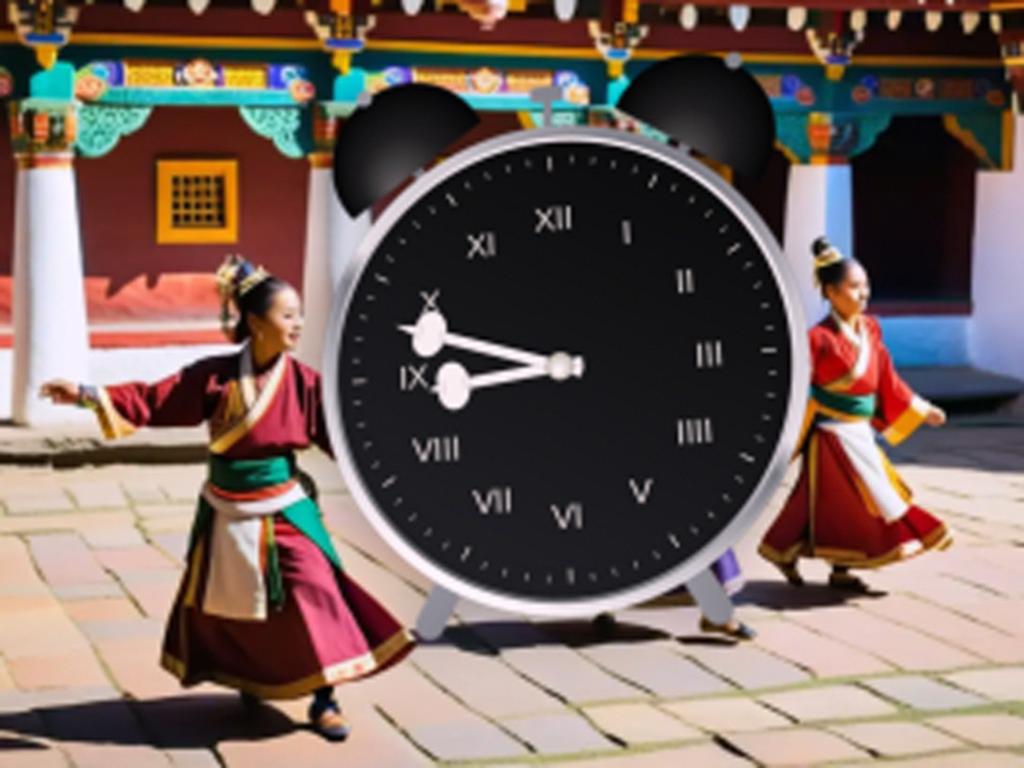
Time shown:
{"hour": 8, "minute": 48}
